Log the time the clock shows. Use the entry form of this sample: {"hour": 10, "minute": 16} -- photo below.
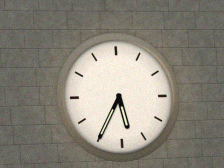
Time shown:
{"hour": 5, "minute": 35}
